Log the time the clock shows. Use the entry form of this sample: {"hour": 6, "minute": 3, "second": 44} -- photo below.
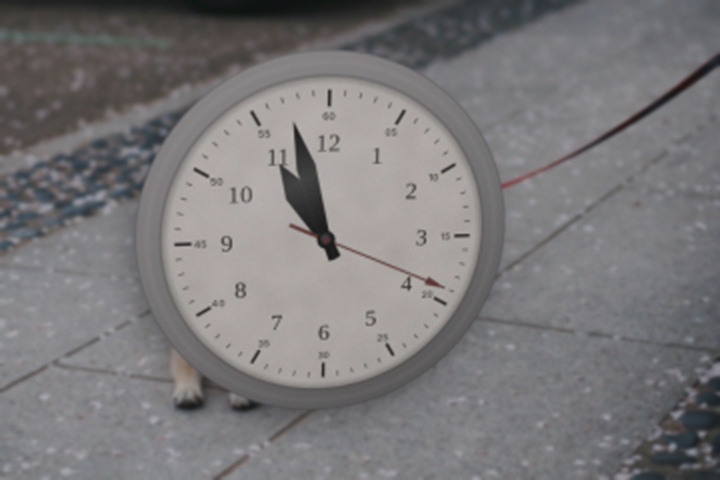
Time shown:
{"hour": 10, "minute": 57, "second": 19}
